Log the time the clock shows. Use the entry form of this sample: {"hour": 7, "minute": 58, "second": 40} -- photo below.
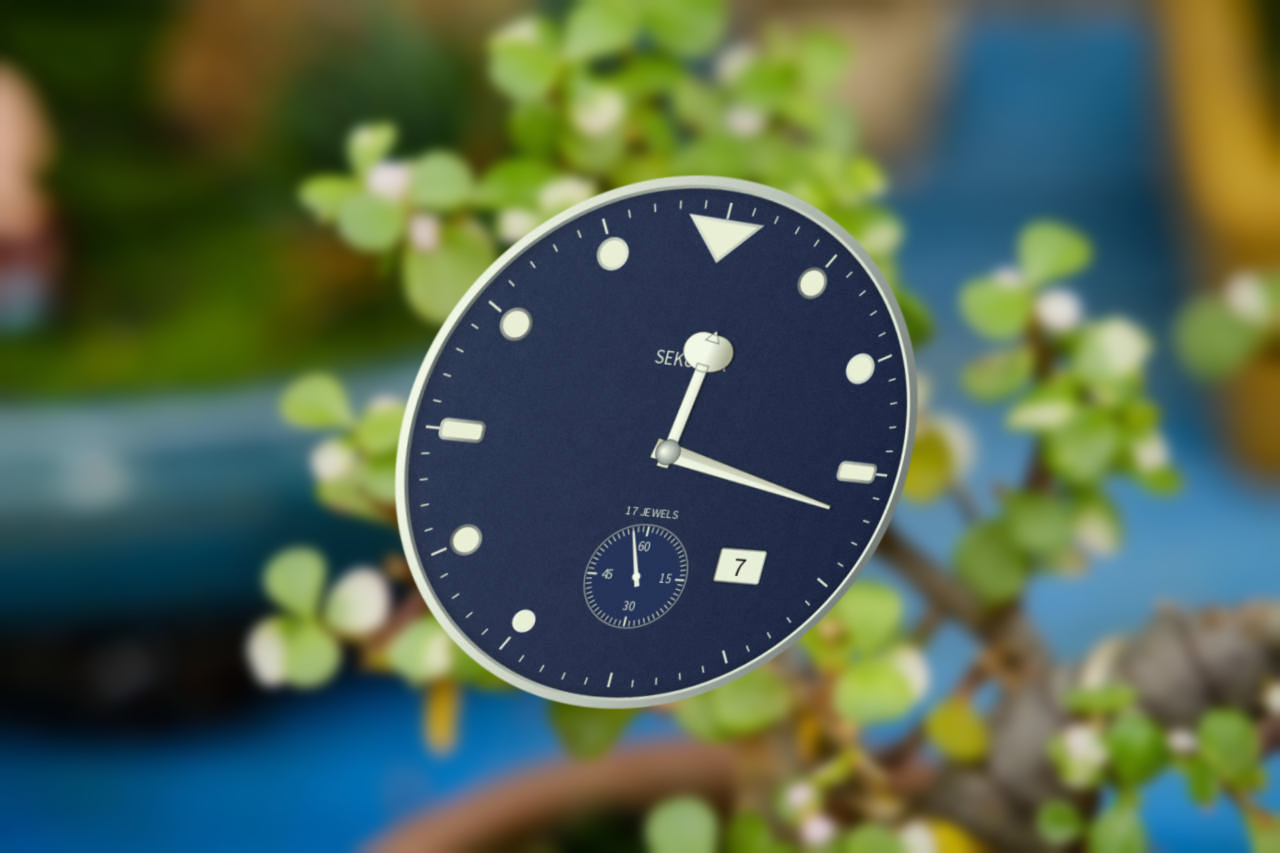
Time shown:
{"hour": 12, "minute": 16, "second": 57}
